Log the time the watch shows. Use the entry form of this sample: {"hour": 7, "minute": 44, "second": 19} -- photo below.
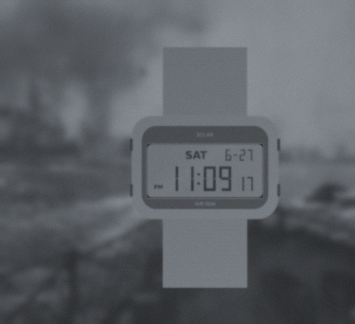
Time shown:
{"hour": 11, "minute": 9, "second": 17}
